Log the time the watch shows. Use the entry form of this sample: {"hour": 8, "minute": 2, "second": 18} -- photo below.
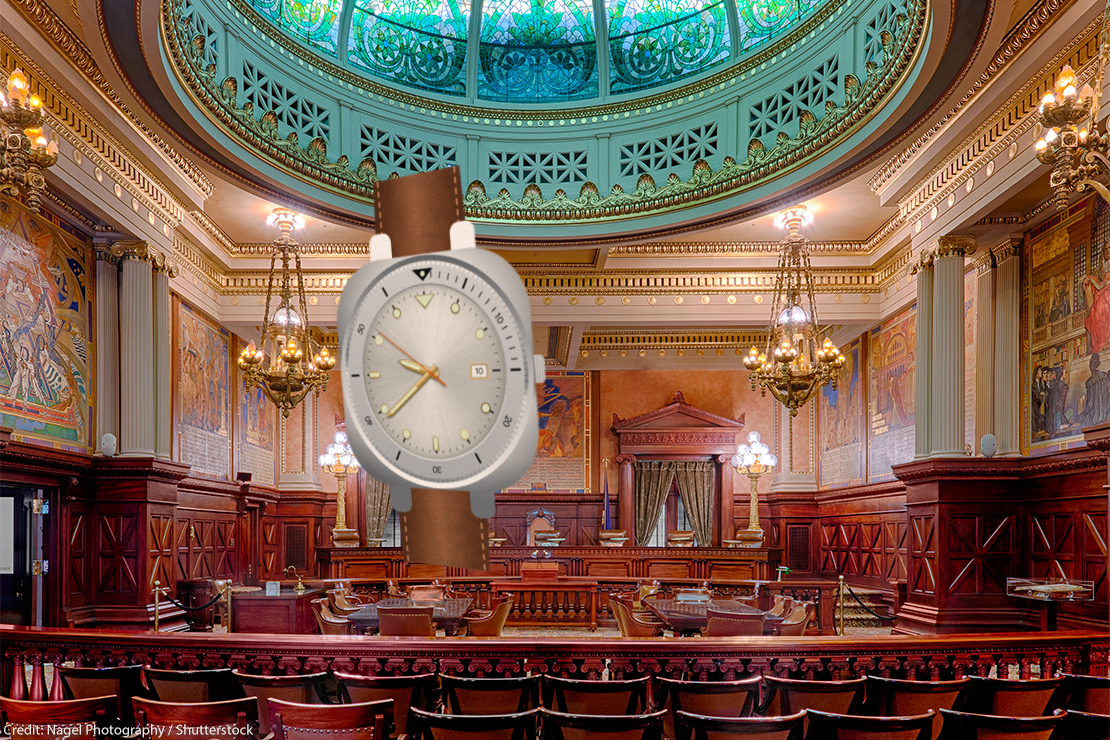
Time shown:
{"hour": 9, "minute": 38, "second": 51}
